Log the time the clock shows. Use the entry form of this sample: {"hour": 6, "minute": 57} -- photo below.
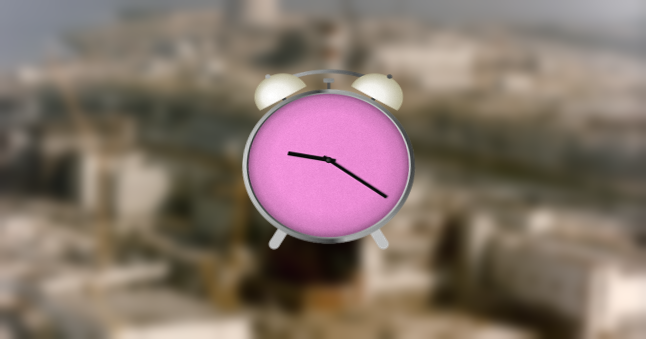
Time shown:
{"hour": 9, "minute": 21}
